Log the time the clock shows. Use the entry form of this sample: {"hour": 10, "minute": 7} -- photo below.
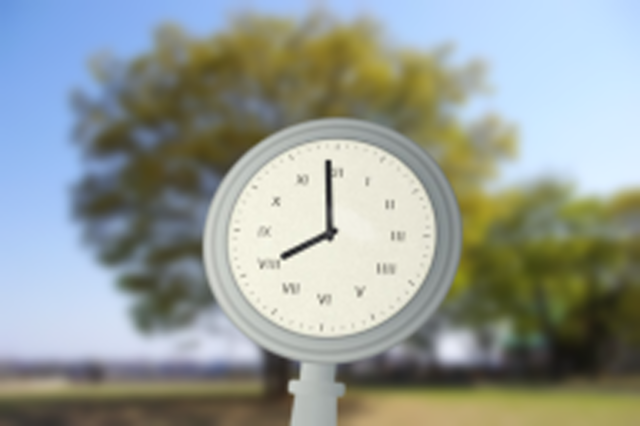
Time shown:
{"hour": 7, "minute": 59}
